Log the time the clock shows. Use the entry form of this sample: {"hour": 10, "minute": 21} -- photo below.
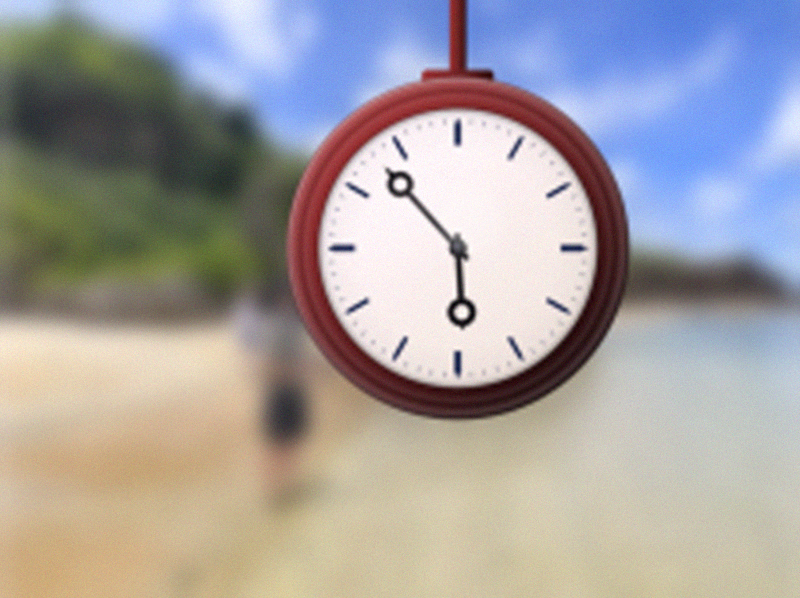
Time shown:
{"hour": 5, "minute": 53}
